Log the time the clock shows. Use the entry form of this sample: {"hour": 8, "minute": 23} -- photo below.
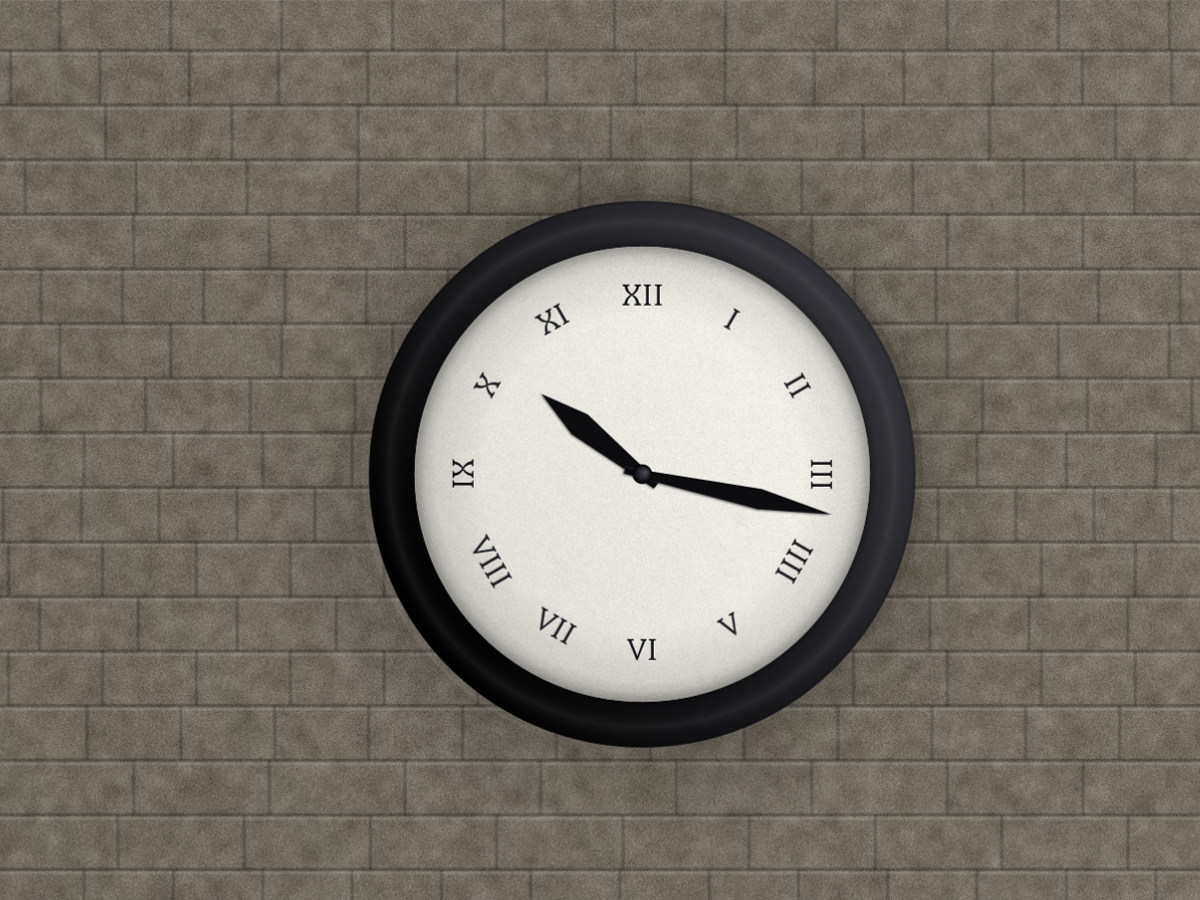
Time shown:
{"hour": 10, "minute": 17}
